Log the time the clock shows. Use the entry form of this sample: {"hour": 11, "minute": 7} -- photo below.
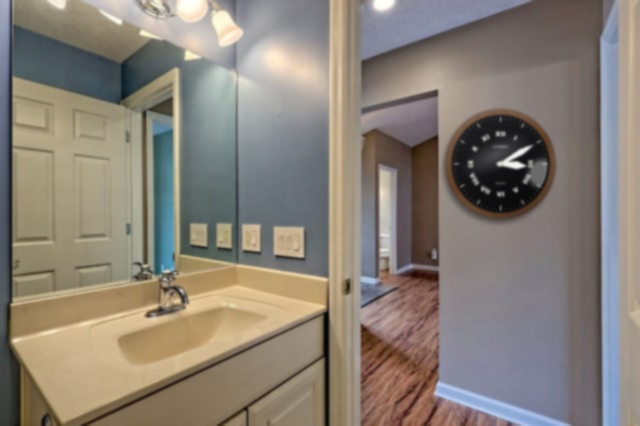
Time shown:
{"hour": 3, "minute": 10}
